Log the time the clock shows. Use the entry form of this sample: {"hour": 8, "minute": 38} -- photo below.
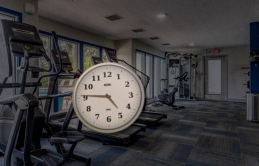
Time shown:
{"hour": 4, "minute": 46}
